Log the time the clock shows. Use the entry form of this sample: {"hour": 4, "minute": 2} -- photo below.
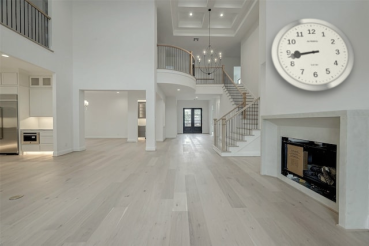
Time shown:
{"hour": 8, "minute": 43}
